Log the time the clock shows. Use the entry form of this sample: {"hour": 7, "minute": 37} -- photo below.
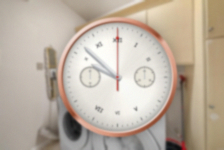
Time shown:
{"hour": 9, "minute": 52}
